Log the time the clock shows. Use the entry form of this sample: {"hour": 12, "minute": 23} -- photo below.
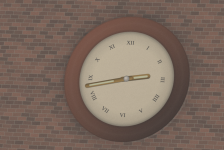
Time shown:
{"hour": 2, "minute": 43}
